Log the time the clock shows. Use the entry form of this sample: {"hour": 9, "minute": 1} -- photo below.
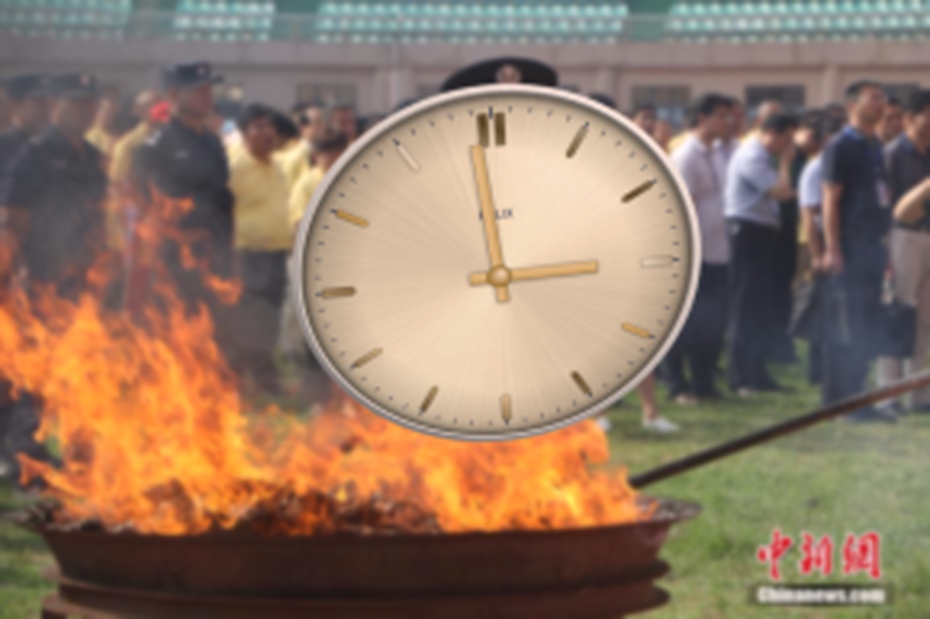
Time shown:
{"hour": 2, "minute": 59}
